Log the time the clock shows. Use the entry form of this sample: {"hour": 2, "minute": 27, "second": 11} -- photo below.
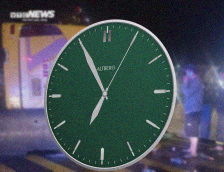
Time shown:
{"hour": 6, "minute": 55, "second": 5}
